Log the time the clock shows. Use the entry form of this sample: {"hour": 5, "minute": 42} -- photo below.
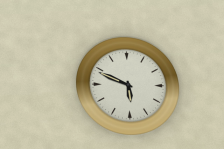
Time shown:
{"hour": 5, "minute": 49}
